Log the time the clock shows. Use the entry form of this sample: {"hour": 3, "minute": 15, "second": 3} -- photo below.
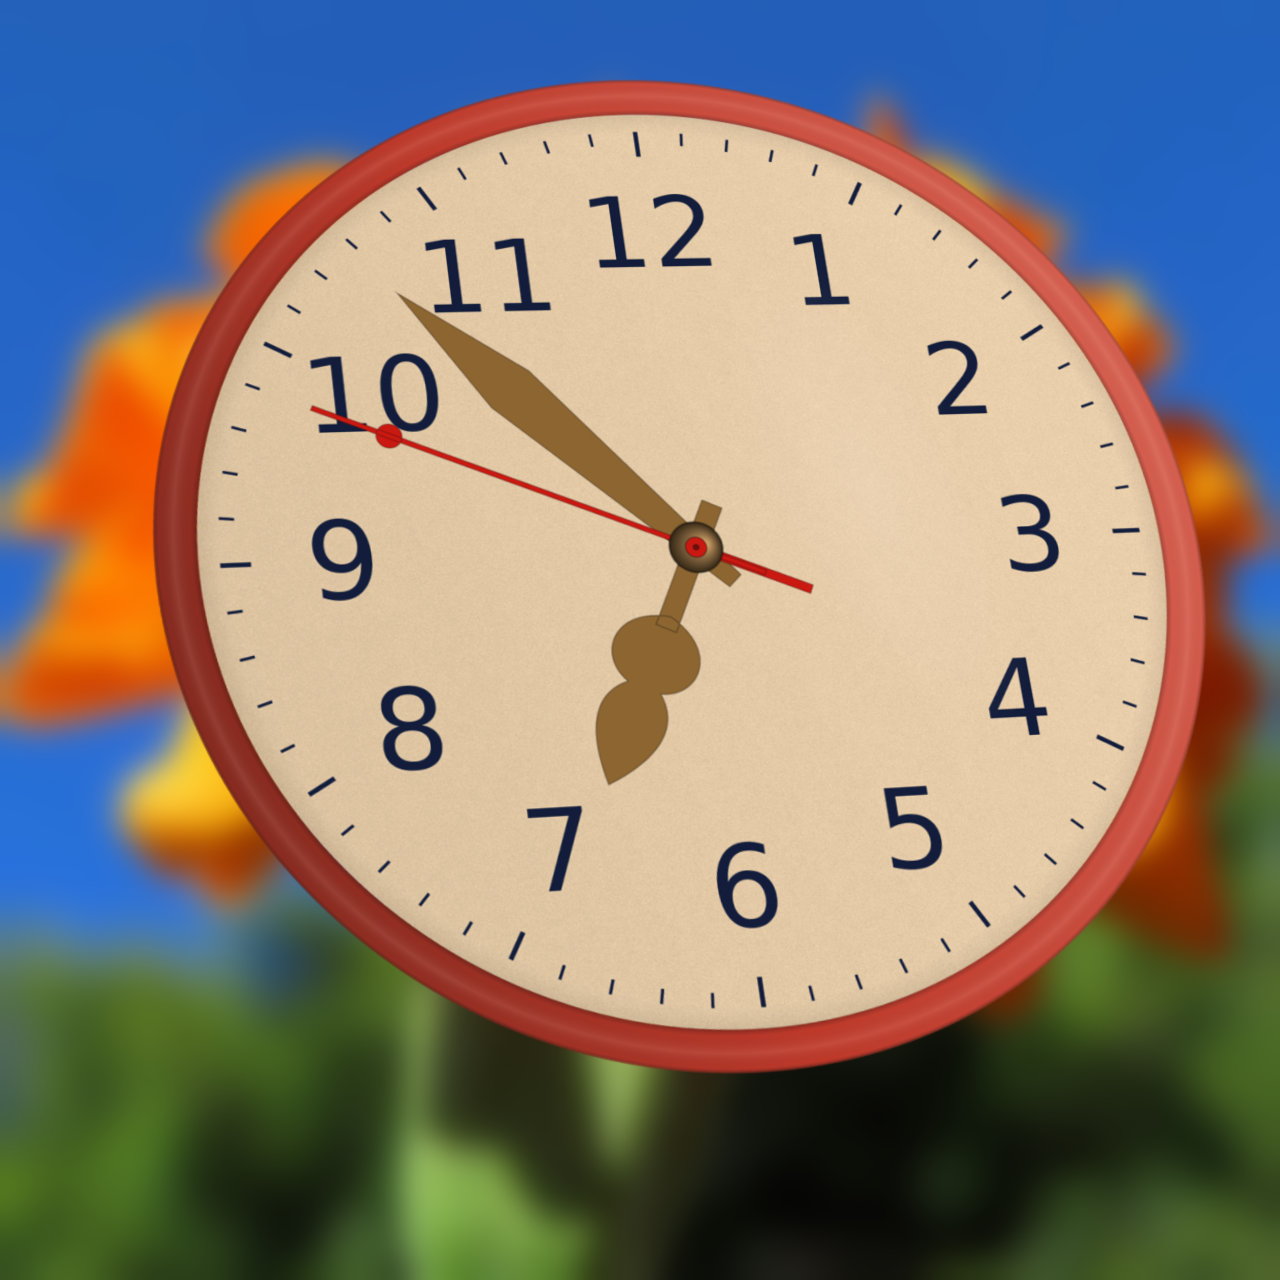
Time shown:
{"hour": 6, "minute": 52, "second": 49}
